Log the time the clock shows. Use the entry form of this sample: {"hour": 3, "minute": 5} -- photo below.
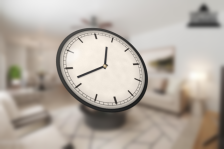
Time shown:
{"hour": 12, "minute": 42}
